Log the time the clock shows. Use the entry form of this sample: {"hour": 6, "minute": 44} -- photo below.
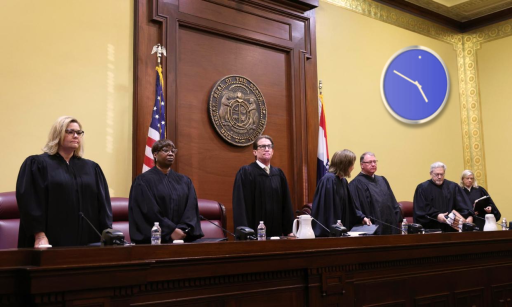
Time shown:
{"hour": 4, "minute": 49}
